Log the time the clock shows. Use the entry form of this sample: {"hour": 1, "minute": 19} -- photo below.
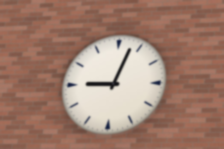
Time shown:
{"hour": 9, "minute": 3}
